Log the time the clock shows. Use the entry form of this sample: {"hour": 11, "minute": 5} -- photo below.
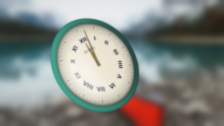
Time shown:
{"hour": 12, "minute": 2}
